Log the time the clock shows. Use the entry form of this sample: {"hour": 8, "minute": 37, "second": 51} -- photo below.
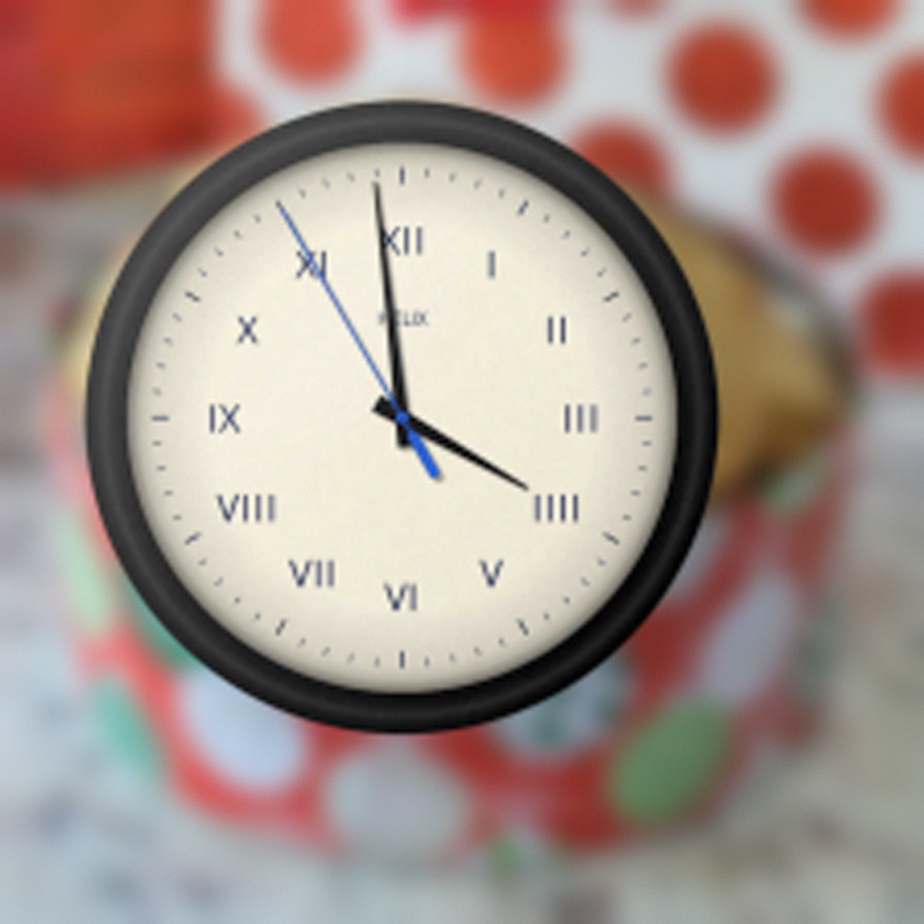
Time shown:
{"hour": 3, "minute": 58, "second": 55}
